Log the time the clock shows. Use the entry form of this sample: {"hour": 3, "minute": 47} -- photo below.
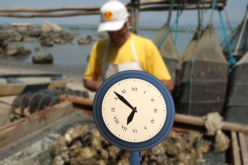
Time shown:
{"hour": 6, "minute": 52}
